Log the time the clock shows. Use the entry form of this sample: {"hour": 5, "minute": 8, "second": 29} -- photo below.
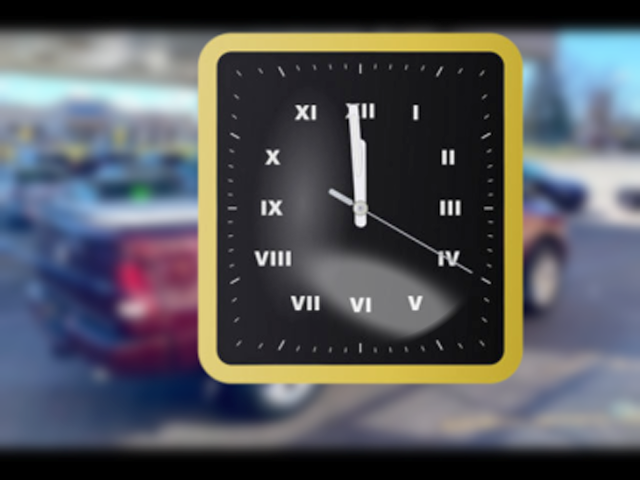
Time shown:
{"hour": 11, "minute": 59, "second": 20}
